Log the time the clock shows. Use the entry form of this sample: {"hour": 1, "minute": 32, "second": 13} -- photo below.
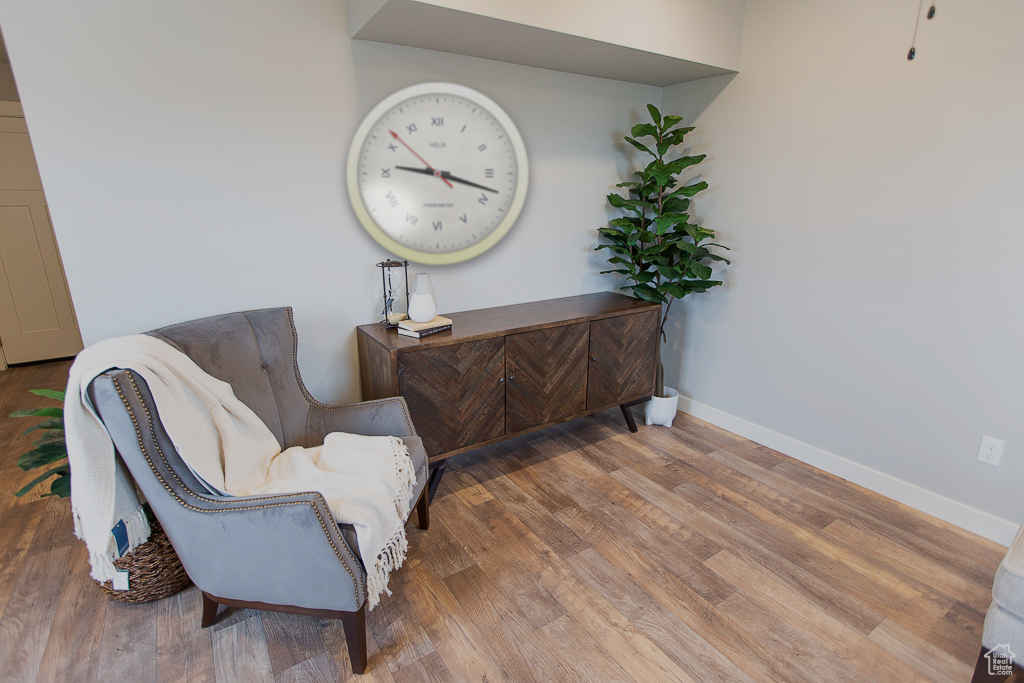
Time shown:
{"hour": 9, "minute": 17, "second": 52}
